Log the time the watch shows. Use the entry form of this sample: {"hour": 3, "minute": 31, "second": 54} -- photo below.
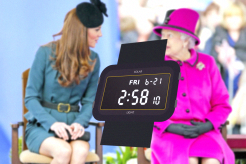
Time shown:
{"hour": 2, "minute": 58, "second": 10}
